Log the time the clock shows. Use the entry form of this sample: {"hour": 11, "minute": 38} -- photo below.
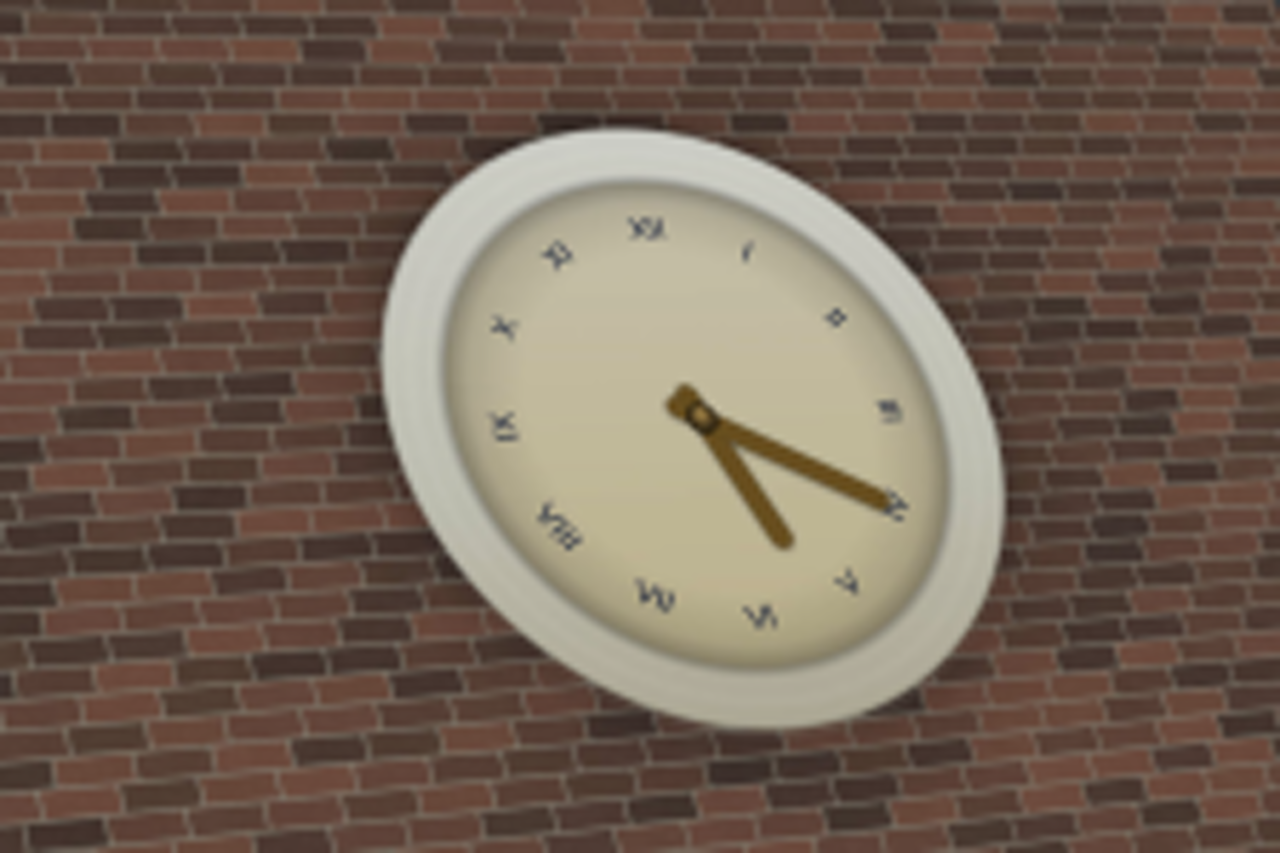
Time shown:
{"hour": 5, "minute": 20}
